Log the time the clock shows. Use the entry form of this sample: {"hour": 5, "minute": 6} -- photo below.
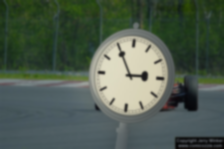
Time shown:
{"hour": 2, "minute": 55}
